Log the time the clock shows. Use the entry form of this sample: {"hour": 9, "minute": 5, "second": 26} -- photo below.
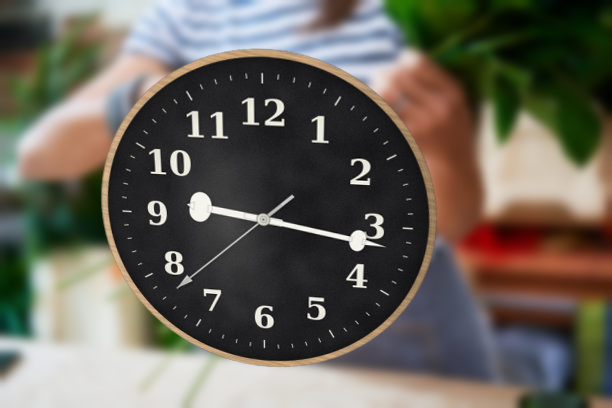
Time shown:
{"hour": 9, "minute": 16, "second": 38}
